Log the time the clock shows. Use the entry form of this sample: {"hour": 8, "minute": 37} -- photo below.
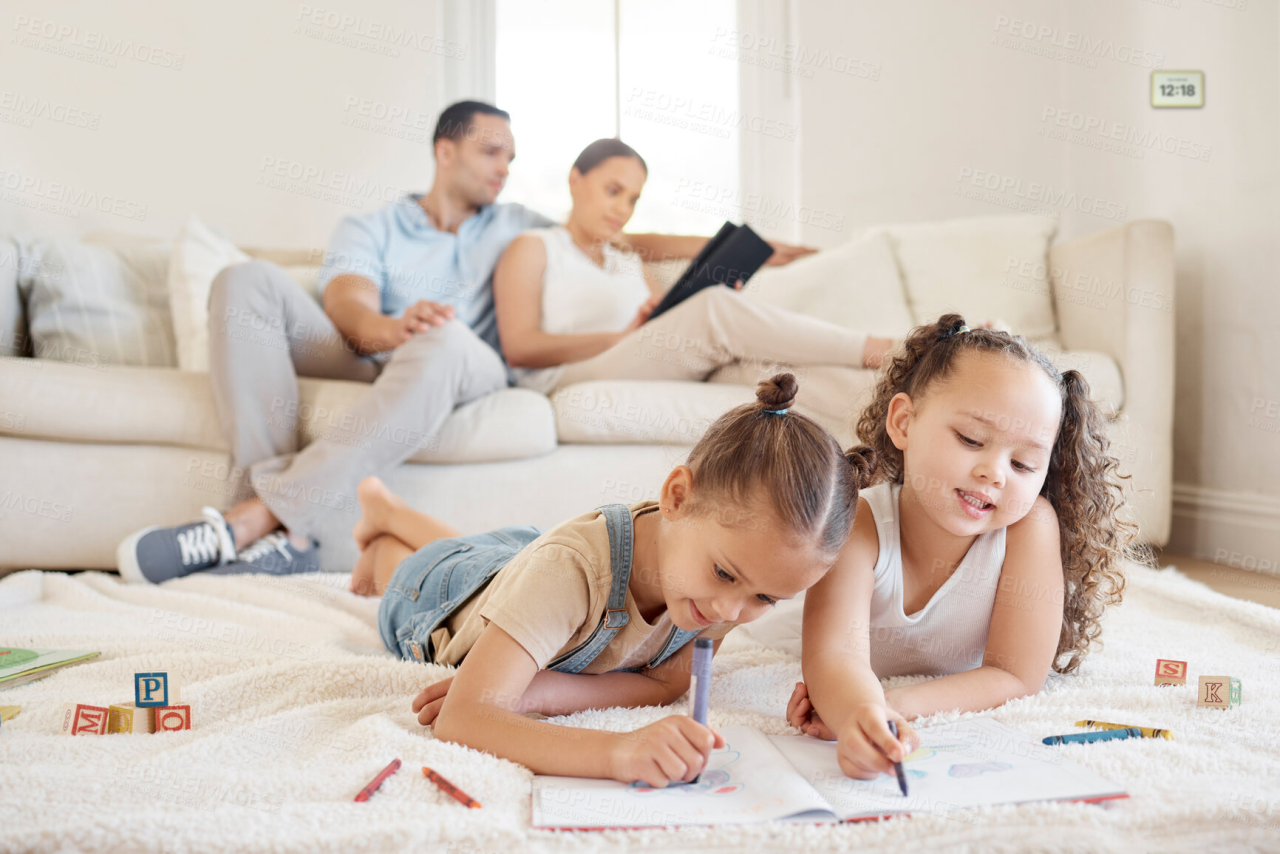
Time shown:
{"hour": 12, "minute": 18}
